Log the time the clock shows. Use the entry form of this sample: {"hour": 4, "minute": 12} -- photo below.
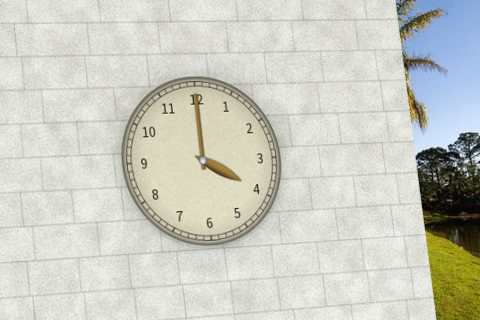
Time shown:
{"hour": 4, "minute": 0}
